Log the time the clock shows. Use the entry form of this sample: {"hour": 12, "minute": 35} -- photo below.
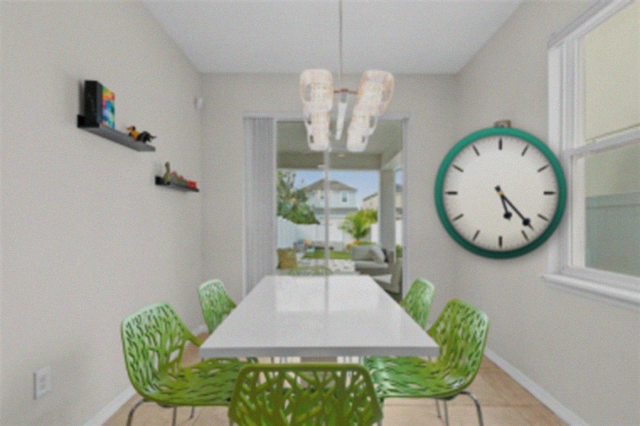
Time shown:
{"hour": 5, "minute": 23}
